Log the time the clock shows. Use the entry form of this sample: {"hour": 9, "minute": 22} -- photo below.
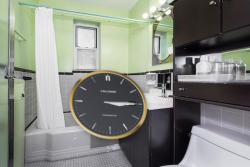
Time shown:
{"hour": 3, "minute": 15}
